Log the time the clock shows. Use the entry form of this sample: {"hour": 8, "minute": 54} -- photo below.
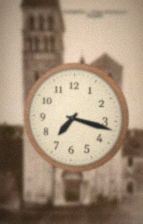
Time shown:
{"hour": 7, "minute": 17}
